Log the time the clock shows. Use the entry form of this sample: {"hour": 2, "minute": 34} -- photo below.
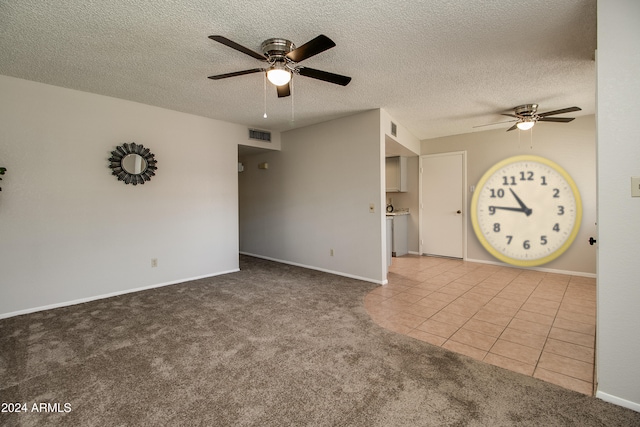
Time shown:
{"hour": 10, "minute": 46}
